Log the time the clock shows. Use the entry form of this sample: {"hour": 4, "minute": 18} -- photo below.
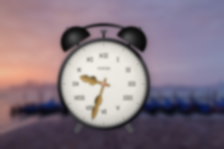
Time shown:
{"hour": 9, "minute": 33}
